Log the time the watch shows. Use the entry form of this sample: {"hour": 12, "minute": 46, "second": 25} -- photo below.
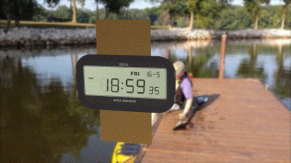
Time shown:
{"hour": 18, "minute": 59, "second": 35}
